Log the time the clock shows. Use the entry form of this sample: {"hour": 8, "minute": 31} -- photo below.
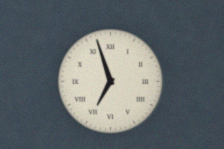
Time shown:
{"hour": 6, "minute": 57}
